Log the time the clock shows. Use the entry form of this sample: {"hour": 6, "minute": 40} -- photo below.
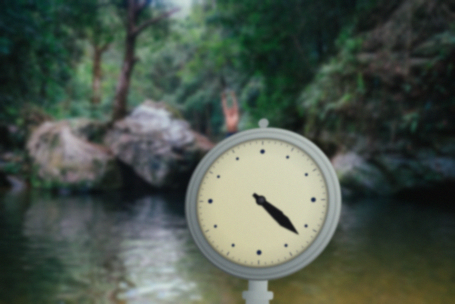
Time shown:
{"hour": 4, "minute": 22}
